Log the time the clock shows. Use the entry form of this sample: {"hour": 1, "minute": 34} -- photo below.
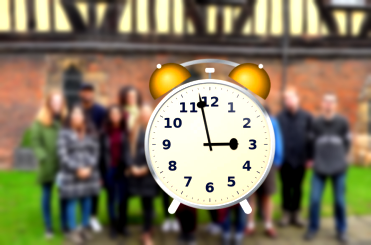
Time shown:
{"hour": 2, "minute": 58}
